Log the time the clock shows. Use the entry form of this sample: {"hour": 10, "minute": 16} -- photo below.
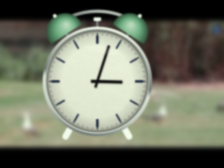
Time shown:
{"hour": 3, "minute": 3}
